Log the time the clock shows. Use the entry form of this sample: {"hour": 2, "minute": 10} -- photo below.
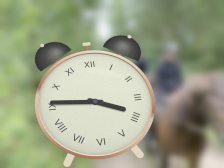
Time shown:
{"hour": 3, "minute": 46}
